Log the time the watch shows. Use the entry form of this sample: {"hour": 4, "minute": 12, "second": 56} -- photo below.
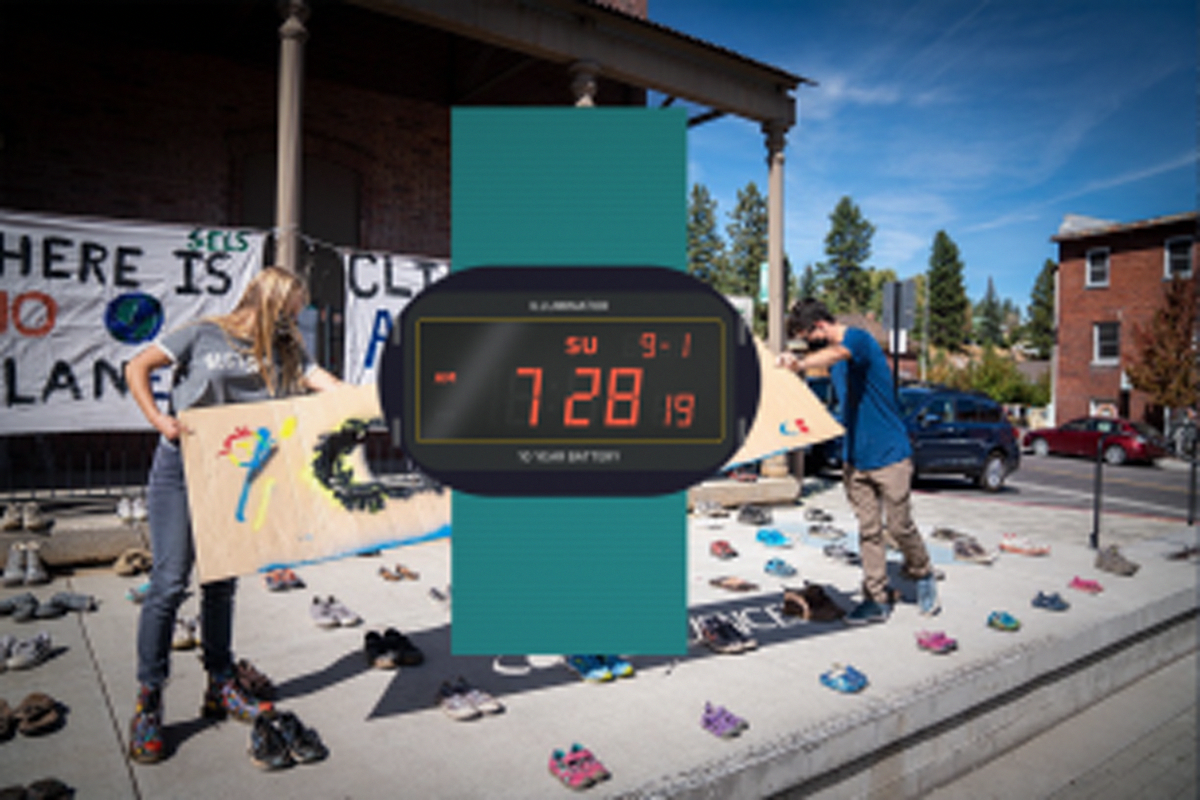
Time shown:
{"hour": 7, "minute": 28, "second": 19}
